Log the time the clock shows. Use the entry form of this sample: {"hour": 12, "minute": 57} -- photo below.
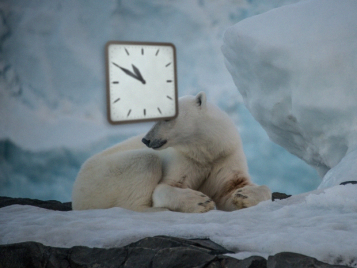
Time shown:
{"hour": 10, "minute": 50}
